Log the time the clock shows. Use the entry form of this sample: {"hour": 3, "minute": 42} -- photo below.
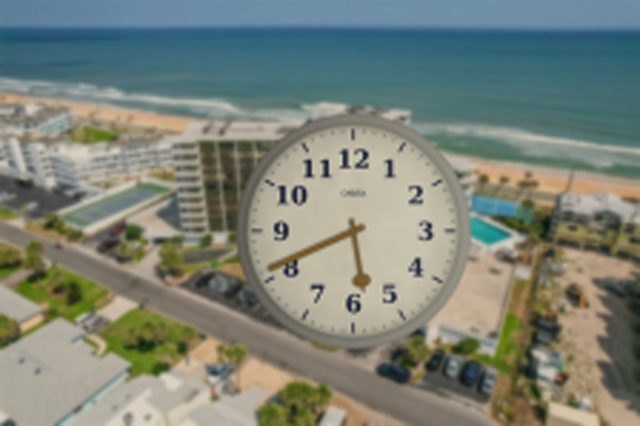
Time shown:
{"hour": 5, "minute": 41}
